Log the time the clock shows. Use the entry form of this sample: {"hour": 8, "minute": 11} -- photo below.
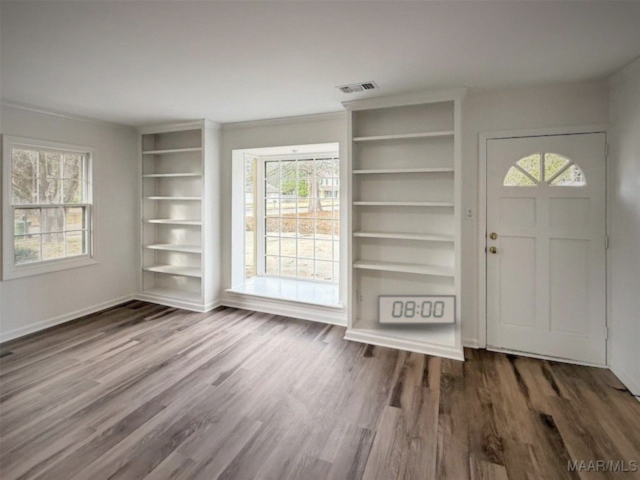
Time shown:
{"hour": 8, "minute": 0}
